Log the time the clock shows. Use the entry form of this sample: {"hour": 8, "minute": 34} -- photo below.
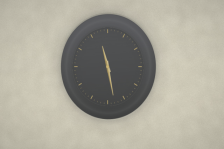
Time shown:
{"hour": 11, "minute": 28}
